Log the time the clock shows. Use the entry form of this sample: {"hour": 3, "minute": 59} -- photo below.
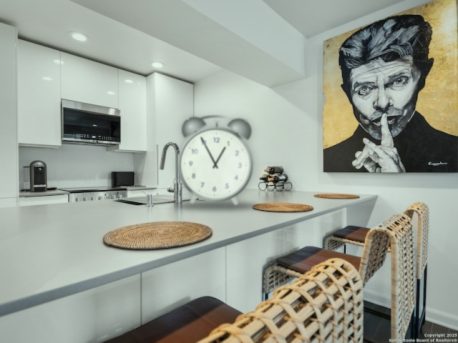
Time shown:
{"hour": 12, "minute": 55}
